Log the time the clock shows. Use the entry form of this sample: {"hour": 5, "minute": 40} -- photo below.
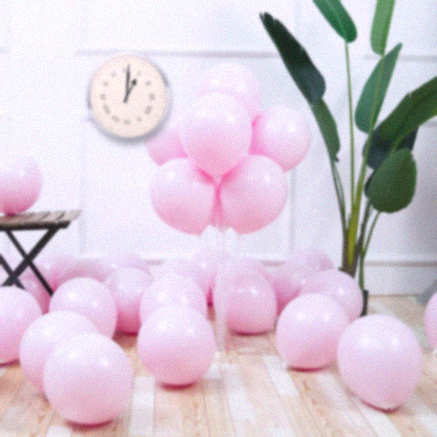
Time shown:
{"hour": 1, "minute": 1}
